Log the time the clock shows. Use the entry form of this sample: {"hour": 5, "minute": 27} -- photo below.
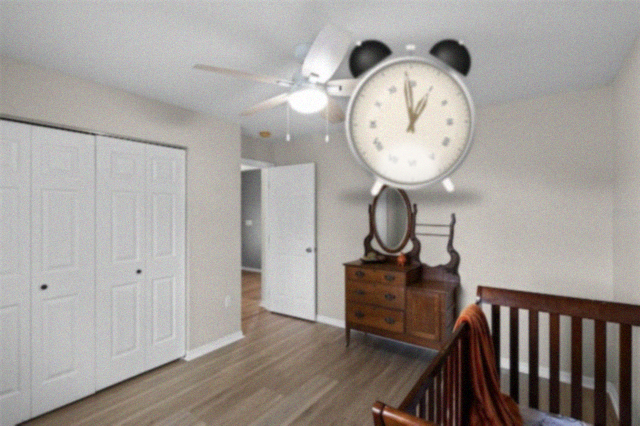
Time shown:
{"hour": 12, "minute": 59}
